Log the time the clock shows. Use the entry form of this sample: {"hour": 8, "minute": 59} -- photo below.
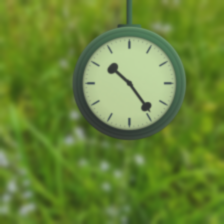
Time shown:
{"hour": 10, "minute": 24}
